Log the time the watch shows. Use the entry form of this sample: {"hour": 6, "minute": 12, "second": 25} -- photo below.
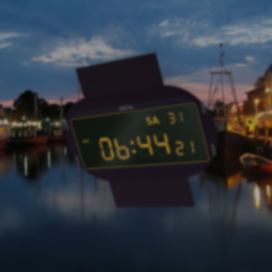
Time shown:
{"hour": 6, "minute": 44, "second": 21}
